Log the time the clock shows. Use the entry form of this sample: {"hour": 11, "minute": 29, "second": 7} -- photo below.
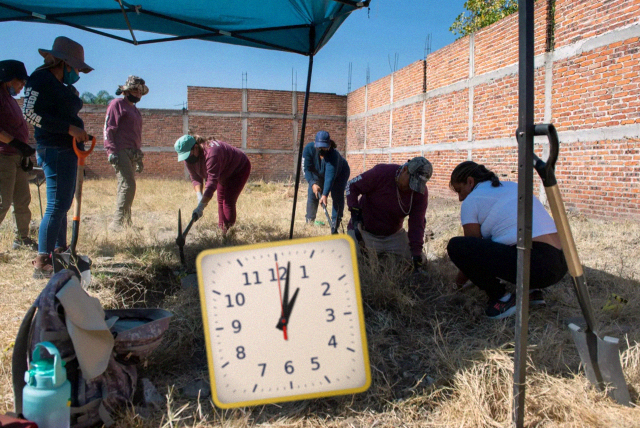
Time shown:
{"hour": 1, "minute": 2, "second": 0}
